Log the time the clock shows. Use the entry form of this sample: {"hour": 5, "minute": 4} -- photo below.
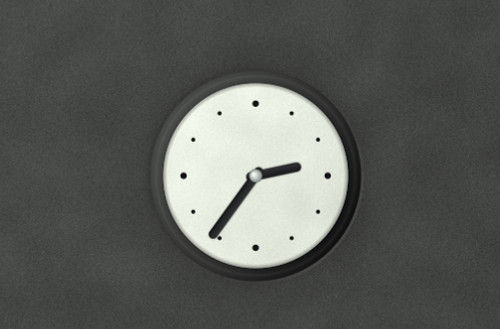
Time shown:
{"hour": 2, "minute": 36}
